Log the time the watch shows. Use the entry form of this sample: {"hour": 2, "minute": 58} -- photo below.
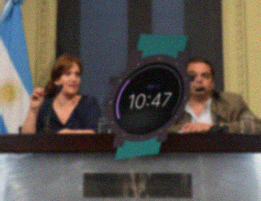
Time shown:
{"hour": 10, "minute": 47}
